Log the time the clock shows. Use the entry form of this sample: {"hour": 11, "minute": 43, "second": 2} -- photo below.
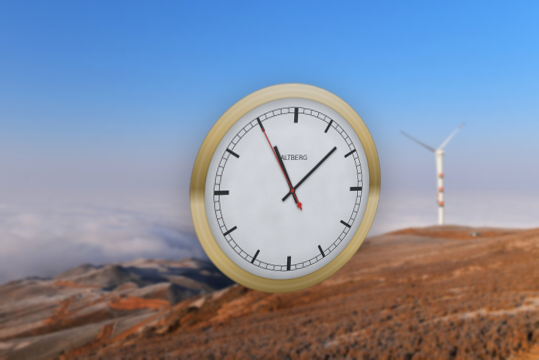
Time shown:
{"hour": 11, "minute": 7, "second": 55}
